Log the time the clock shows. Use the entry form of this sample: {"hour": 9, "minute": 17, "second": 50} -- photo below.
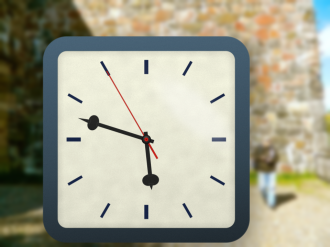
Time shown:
{"hour": 5, "minute": 47, "second": 55}
